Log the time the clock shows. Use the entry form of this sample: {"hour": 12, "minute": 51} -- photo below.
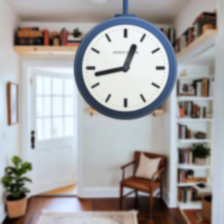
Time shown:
{"hour": 12, "minute": 43}
